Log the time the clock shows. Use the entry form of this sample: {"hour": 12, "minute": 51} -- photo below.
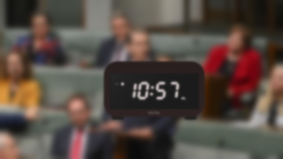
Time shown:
{"hour": 10, "minute": 57}
